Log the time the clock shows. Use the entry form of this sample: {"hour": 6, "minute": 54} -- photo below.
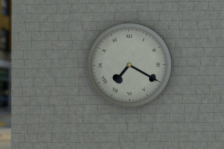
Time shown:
{"hour": 7, "minute": 20}
